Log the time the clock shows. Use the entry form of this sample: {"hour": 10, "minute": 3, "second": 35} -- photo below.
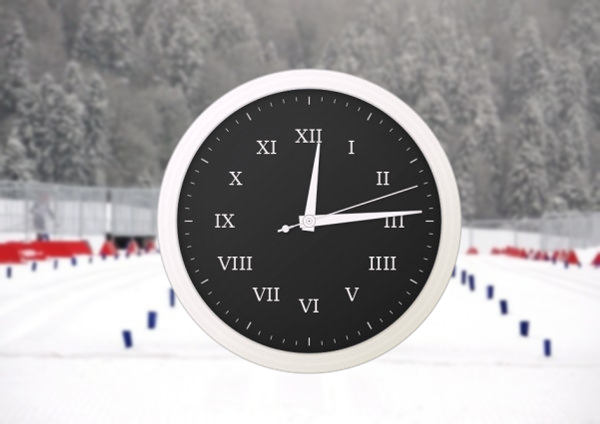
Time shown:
{"hour": 12, "minute": 14, "second": 12}
